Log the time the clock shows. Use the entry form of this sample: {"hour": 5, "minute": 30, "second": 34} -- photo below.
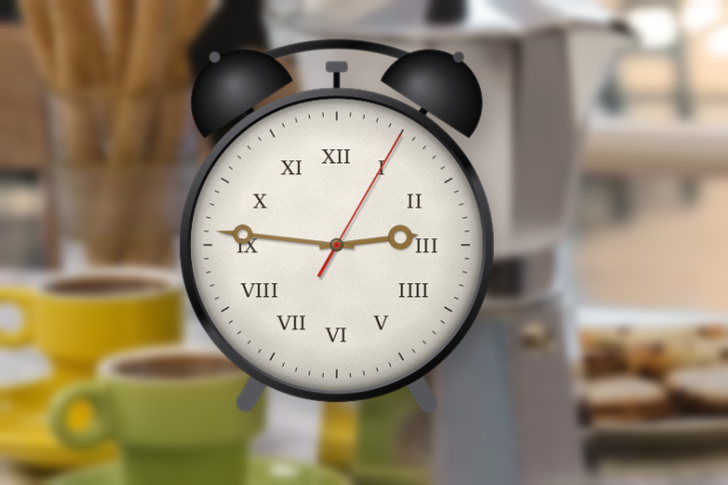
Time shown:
{"hour": 2, "minute": 46, "second": 5}
